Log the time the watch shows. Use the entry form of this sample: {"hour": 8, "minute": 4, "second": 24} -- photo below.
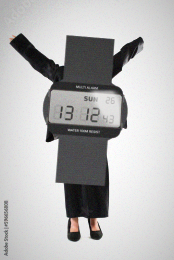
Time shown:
{"hour": 13, "minute": 12, "second": 43}
